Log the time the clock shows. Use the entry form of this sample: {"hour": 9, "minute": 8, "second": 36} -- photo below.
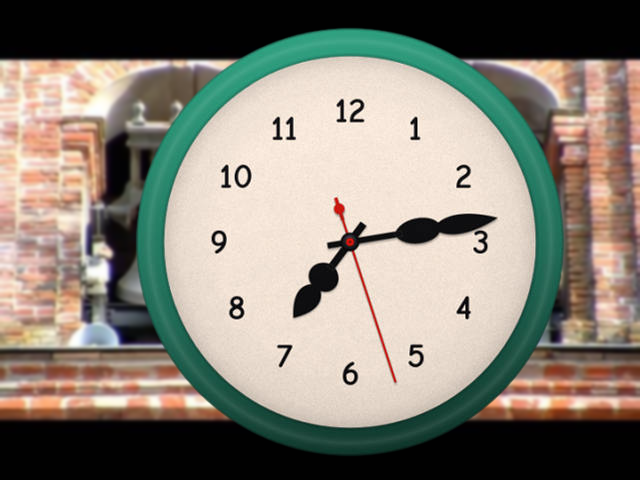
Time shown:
{"hour": 7, "minute": 13, "second": 27}
